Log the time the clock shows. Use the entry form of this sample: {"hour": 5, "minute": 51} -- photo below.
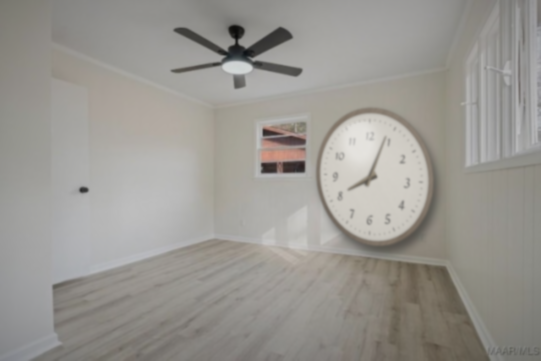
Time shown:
{"hour": 8, "minute": 4}
